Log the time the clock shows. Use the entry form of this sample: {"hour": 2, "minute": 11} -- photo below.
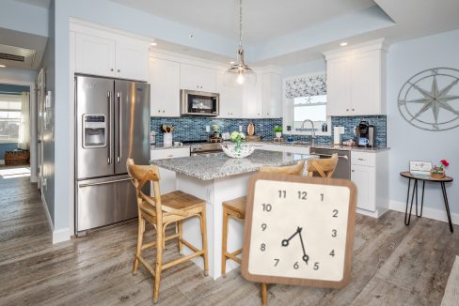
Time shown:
{"hour": 7, "minute": 27}
